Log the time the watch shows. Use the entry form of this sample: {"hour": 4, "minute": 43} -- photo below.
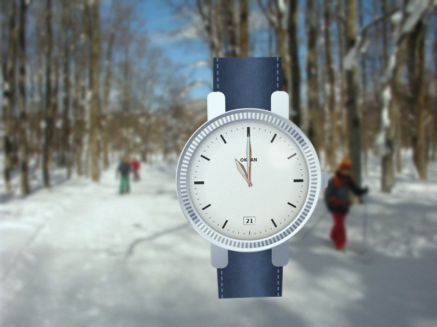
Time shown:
{"hour": 11, "minute": 0}
